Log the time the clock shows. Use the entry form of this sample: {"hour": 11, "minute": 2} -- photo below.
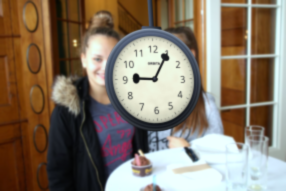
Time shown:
{"hour": 9, "minute": 5}
